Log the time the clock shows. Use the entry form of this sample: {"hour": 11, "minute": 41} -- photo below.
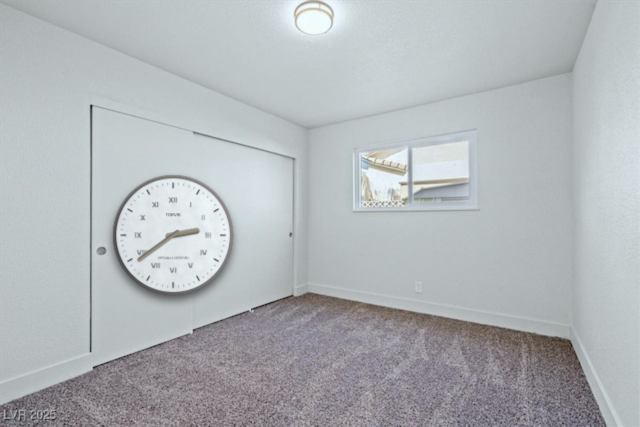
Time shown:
{"hour": 2, "minute": 39}
